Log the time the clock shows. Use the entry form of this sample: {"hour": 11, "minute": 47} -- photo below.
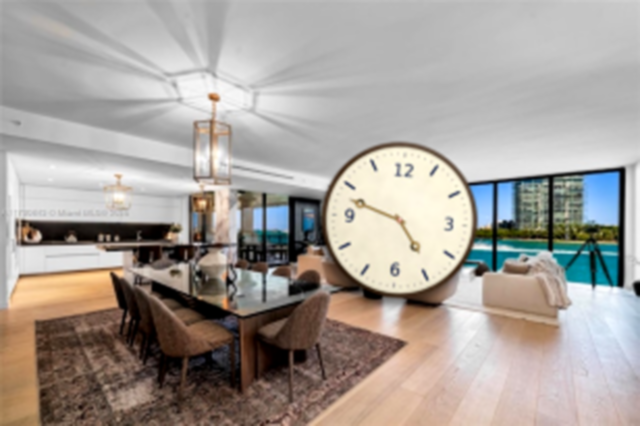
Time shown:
{"hour": 4, "minute": 48}
